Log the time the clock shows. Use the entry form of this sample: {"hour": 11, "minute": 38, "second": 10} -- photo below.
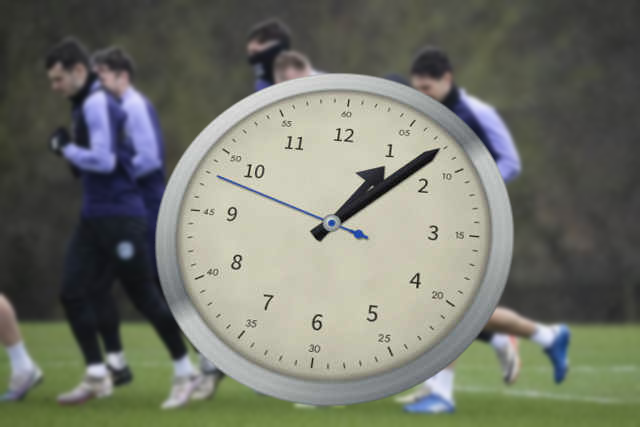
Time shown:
{"hour": 1, "minute": 7, "second": 48}
